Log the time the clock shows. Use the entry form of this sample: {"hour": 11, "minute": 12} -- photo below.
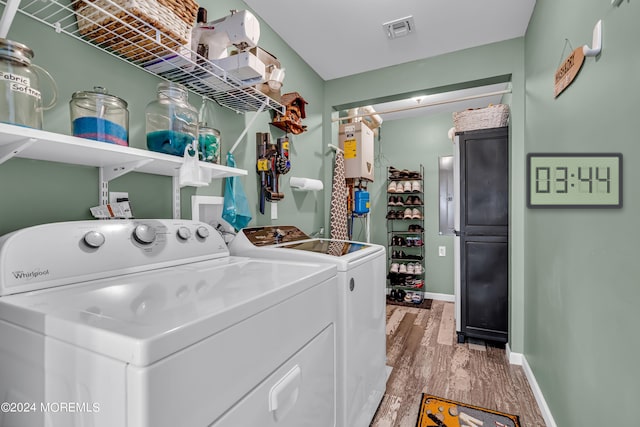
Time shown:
{"hour": 3, "minute": 44}
